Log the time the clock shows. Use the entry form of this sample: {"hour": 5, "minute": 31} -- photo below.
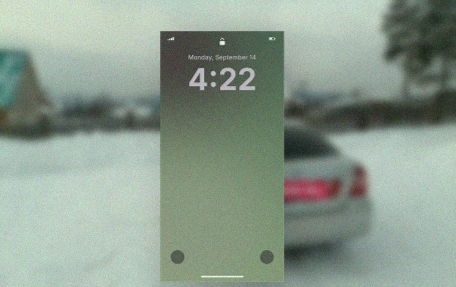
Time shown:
{"hour": 4, "minute": 22}
